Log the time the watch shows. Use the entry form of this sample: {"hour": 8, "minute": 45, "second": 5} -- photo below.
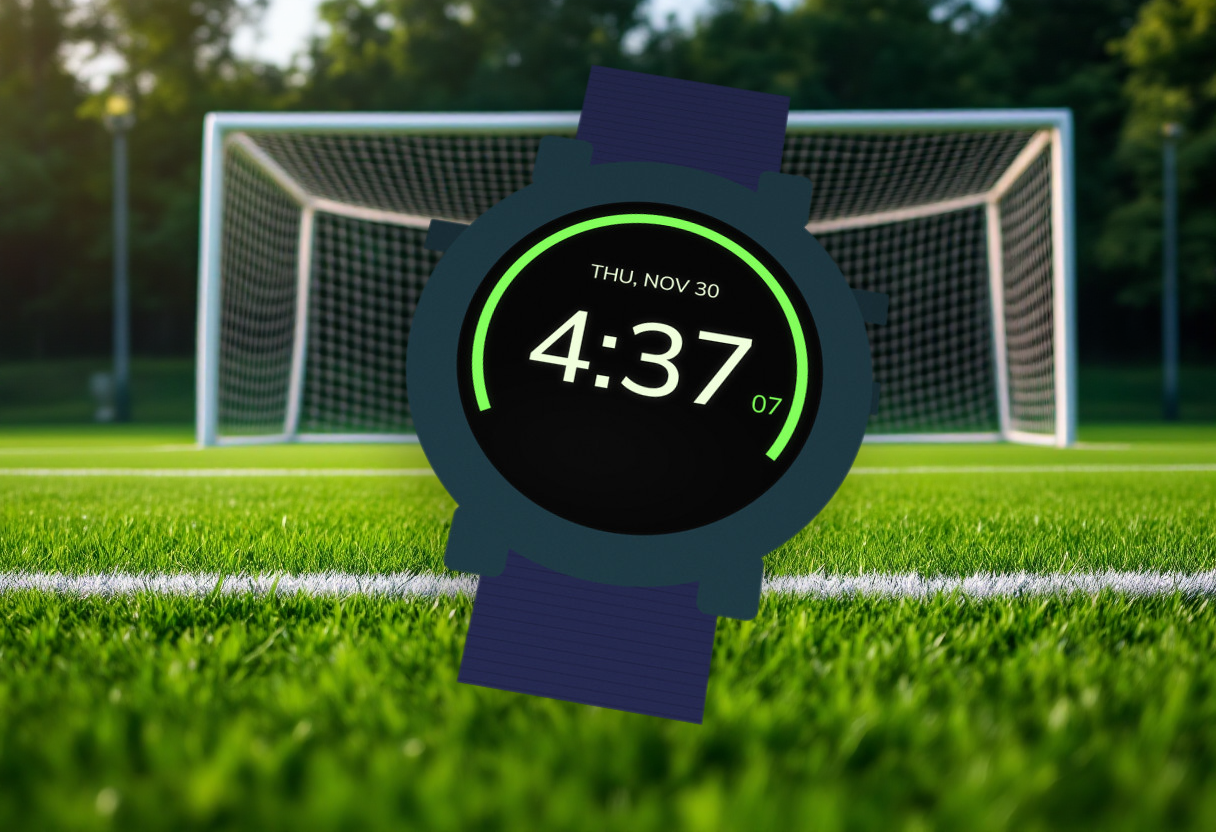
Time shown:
{"hour": 4, "minute": 37, "second": 7}
